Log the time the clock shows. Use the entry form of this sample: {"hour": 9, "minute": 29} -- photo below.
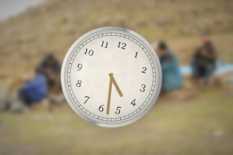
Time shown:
{"hour": 4, "minute": 28}
